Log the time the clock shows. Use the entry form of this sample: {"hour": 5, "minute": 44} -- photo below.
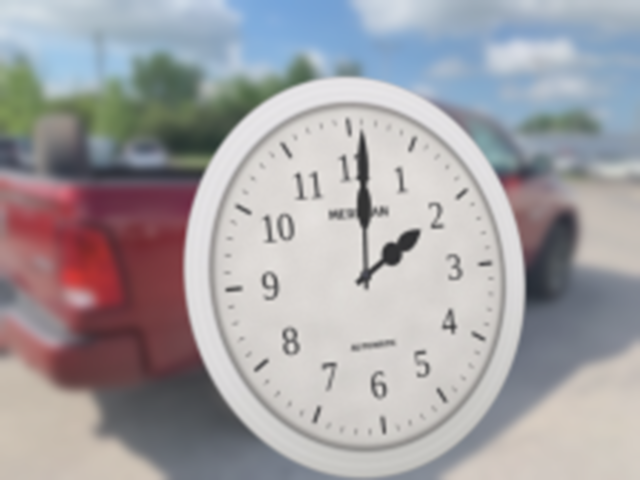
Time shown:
{"hour": 2, "minute": 1}
